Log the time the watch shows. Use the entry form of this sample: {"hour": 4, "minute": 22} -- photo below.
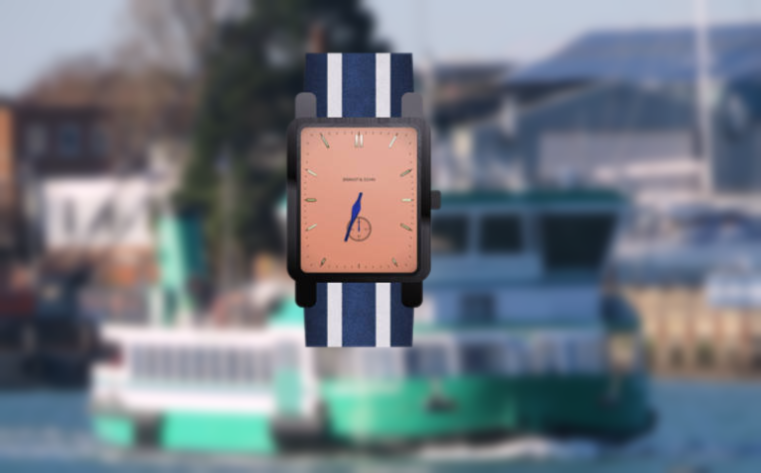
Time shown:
{"hour": 6, "minute": 33}
